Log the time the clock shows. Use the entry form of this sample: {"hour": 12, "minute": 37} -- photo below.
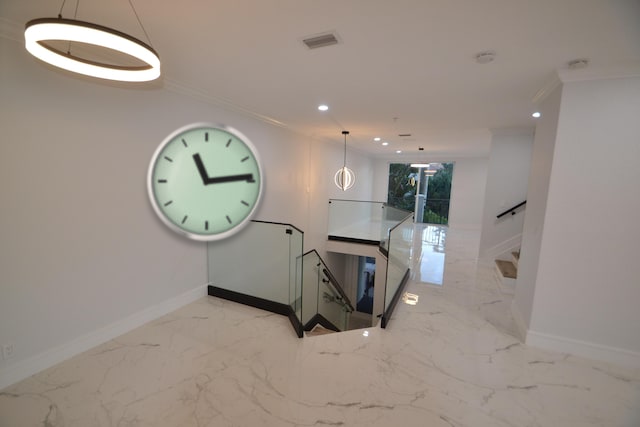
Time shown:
{"hour": 11, "minute": 14}
